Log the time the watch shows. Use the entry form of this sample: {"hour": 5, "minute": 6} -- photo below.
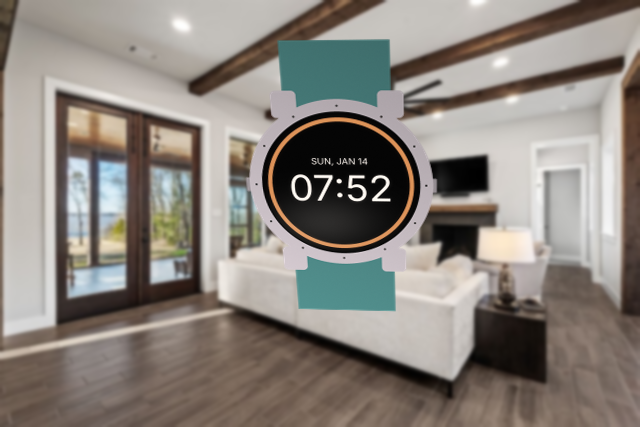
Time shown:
{"hour": 7, "minute": 52}
